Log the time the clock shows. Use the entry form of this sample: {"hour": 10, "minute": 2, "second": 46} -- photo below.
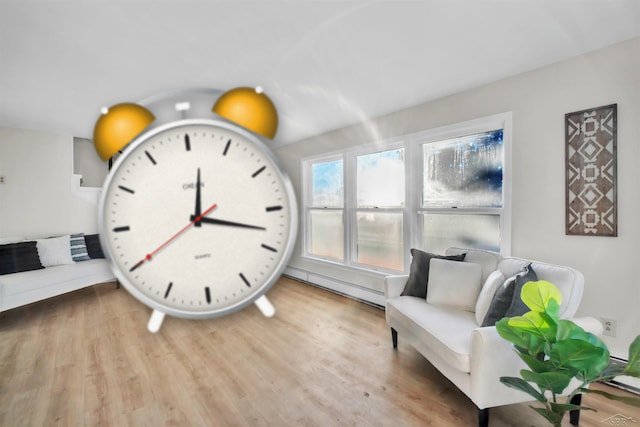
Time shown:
{"hour": 12, "minute": 17, "second": 40}
